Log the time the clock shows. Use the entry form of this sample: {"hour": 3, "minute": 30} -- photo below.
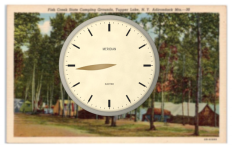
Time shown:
{"hour": 8, "minute": 44}
